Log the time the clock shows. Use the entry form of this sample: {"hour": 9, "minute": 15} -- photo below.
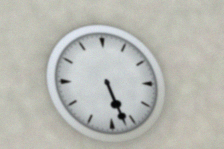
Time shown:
{"hour": 5, "minute": 27}
